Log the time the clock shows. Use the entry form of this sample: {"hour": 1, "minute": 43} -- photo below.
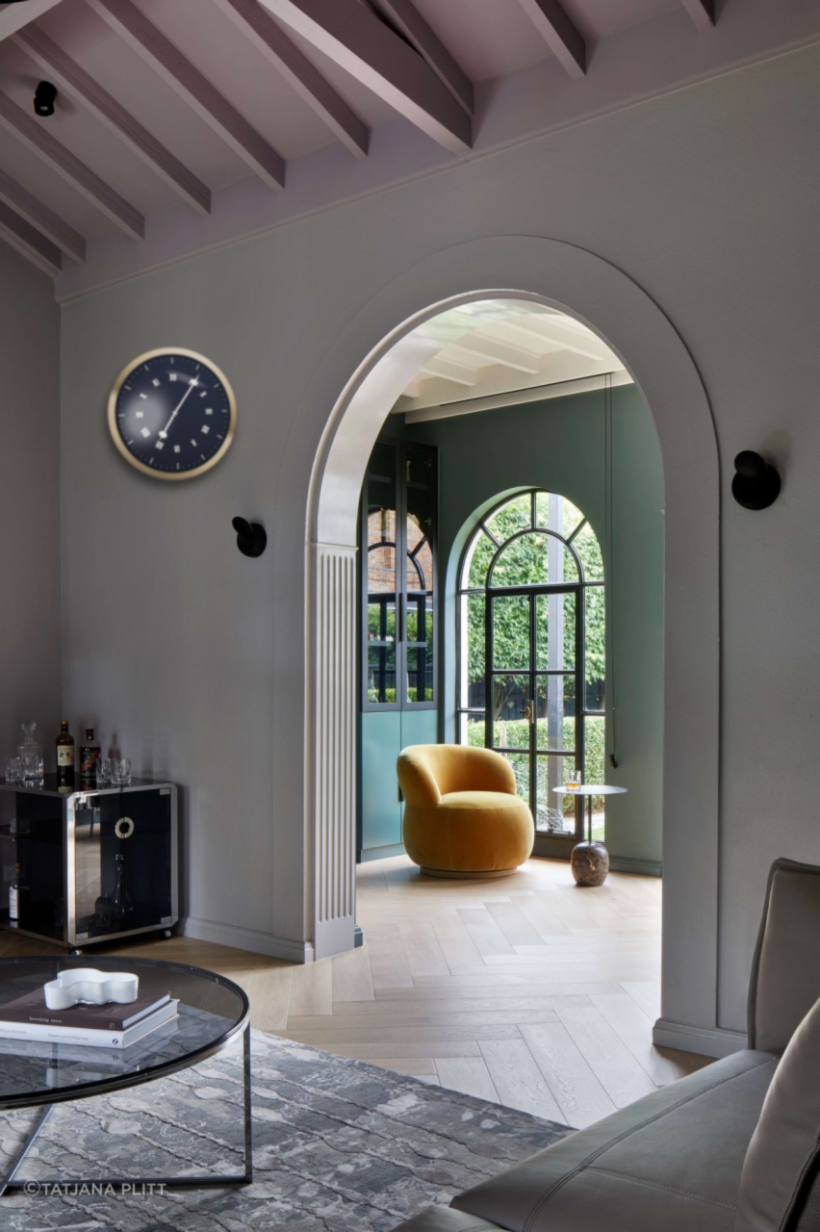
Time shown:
{"hour": 7, "minute": 6}
